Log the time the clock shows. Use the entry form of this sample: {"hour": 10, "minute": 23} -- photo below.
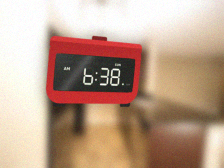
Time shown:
{"hour": 6, "minute": 38}
